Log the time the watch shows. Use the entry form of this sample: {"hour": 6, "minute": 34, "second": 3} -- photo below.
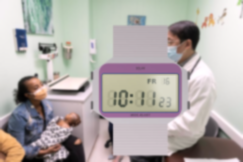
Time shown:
{"hour": 10, "minute": 11, "second": 23}
